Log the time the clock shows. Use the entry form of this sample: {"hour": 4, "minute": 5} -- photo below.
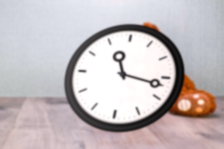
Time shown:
{"hour": 11, "minute": 17}
